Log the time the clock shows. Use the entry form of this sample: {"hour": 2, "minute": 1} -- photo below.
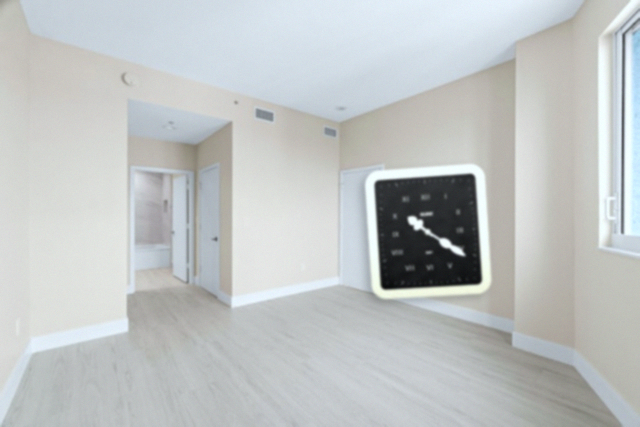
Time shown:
{"hour": 10, "minute": 21}
